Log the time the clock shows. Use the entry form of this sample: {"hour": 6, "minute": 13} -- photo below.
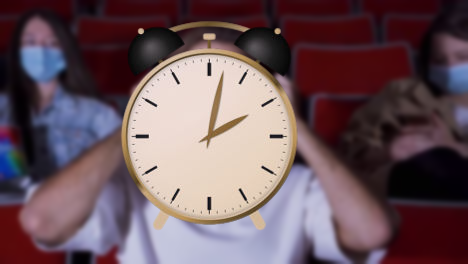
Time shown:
{"hour": 2, "minute": 2}
